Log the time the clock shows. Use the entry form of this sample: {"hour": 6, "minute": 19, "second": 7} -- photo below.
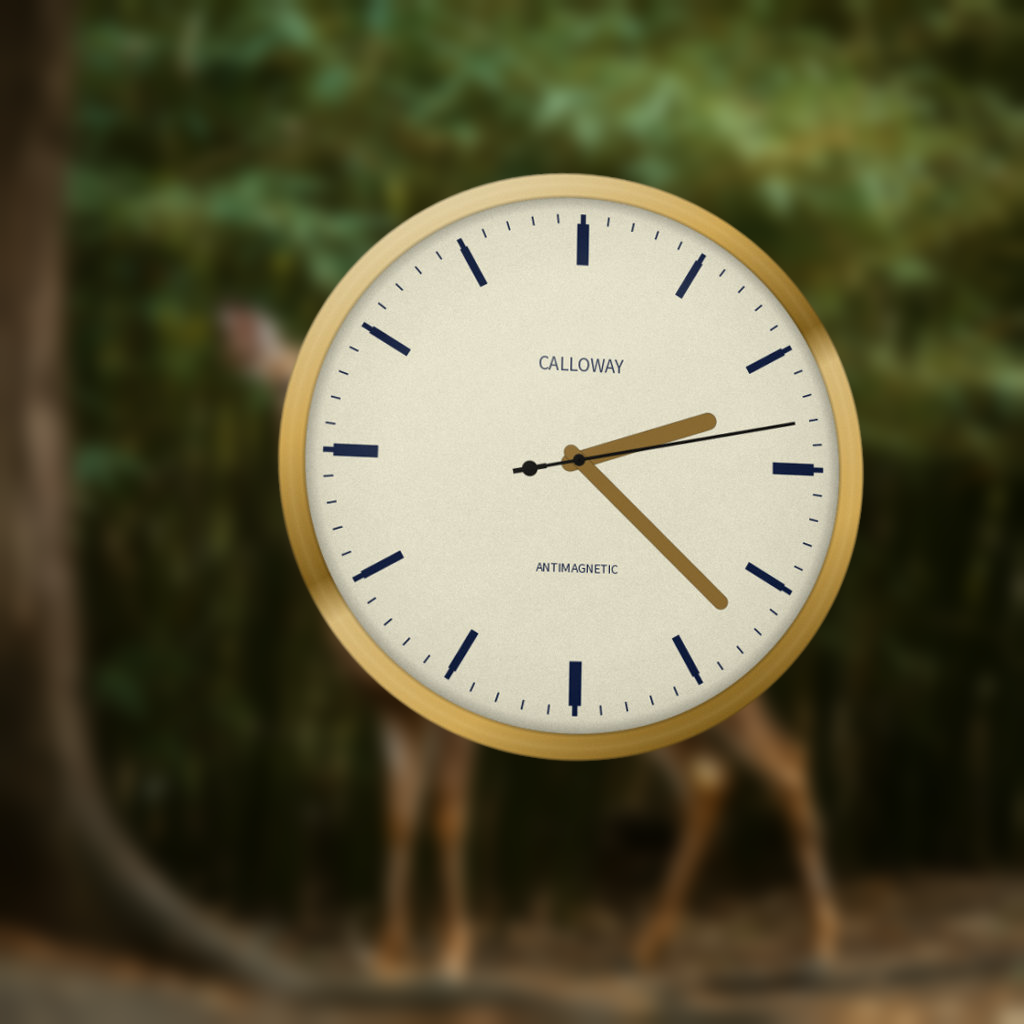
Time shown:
{"hour": 2, "minute": 22, "second": 13}
